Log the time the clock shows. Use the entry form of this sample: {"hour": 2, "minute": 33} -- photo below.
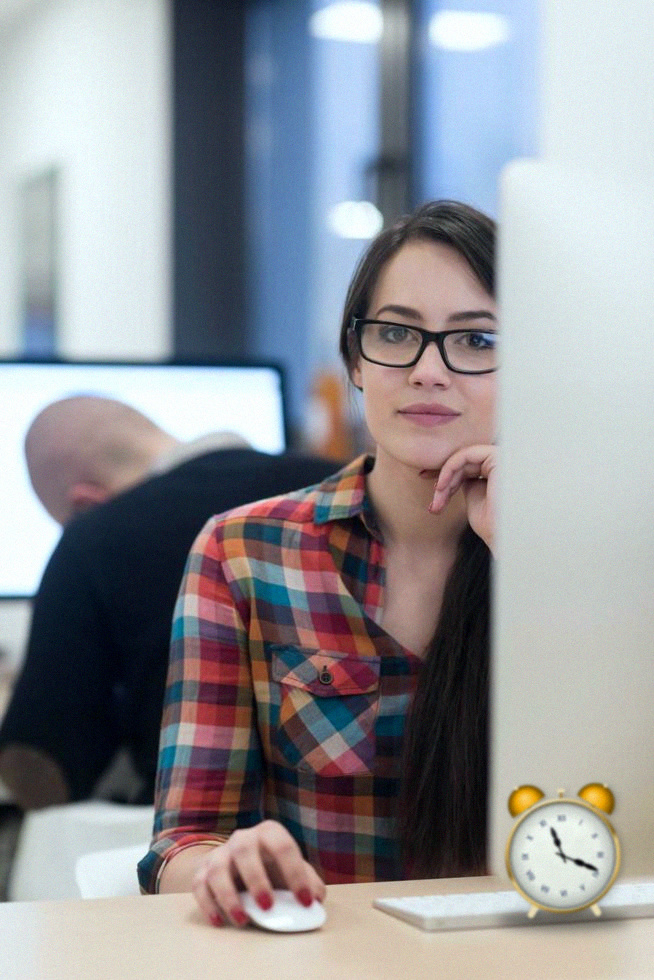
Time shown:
{"hour": 11, "minute": 19}
